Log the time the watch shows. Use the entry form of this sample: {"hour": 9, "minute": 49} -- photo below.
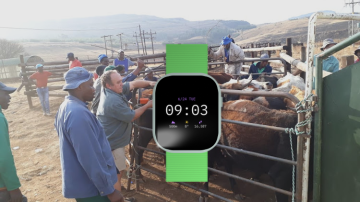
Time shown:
{"hour": 9, "minute": 3}
